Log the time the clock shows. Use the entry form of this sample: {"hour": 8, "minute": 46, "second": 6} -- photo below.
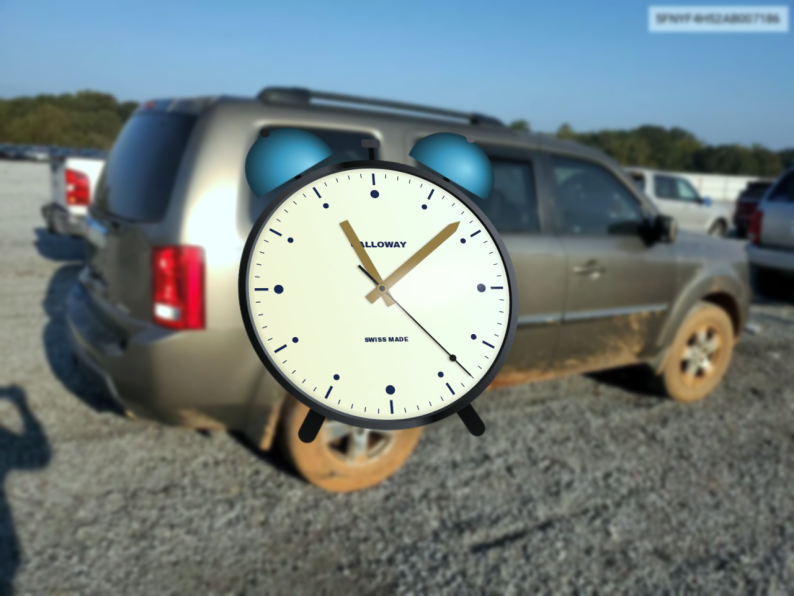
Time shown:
{"hour": 11, "minute": 8, "second": 23}
